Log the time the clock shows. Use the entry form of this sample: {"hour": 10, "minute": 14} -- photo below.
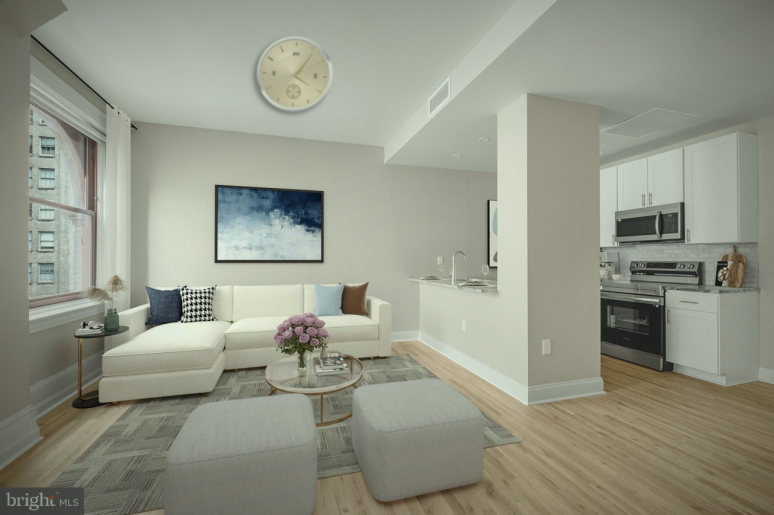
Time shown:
{"hour": 4, "minute": 6}
